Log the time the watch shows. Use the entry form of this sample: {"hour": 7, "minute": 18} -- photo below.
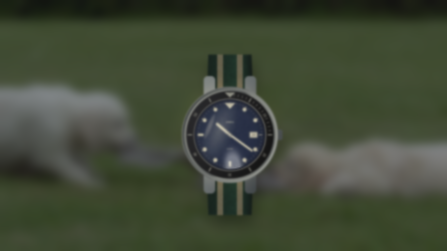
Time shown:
{"hour": 10, "minute": 21}
